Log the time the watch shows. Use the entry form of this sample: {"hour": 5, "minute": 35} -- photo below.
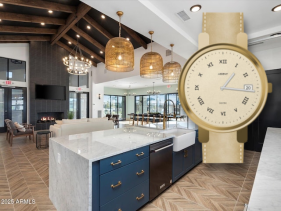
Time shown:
{"hour": 1, "minute": 16}
